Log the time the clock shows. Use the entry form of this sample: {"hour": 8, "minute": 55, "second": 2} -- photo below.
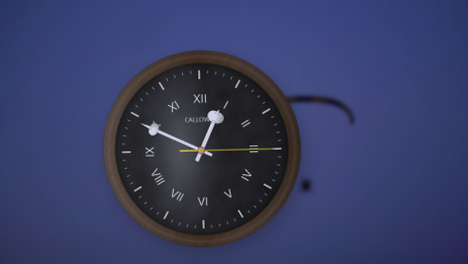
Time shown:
{"hour": 12, "minute": 49, "second": 15}
